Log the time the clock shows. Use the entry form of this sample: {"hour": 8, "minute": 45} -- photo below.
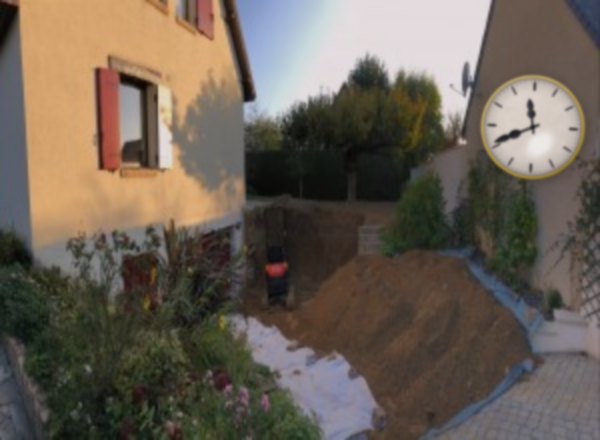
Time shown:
{"hour": 11, "minute": 41}
